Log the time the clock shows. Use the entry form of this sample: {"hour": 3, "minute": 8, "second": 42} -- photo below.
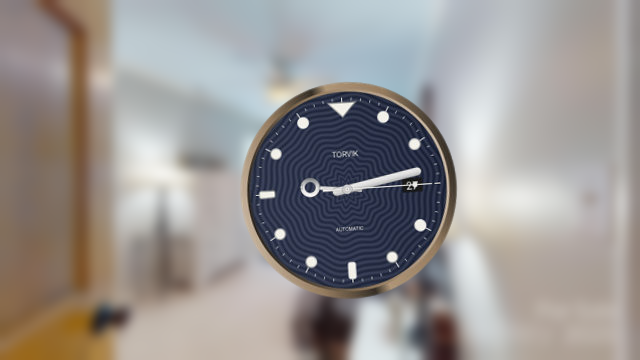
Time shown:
{"hour": 9, "minute": 13, "second": 15}
